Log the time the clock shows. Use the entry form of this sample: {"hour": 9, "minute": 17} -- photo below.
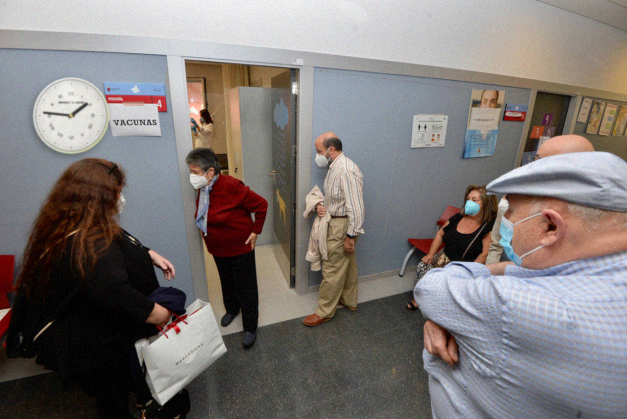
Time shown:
{"hour": 1, "minute": 46}
